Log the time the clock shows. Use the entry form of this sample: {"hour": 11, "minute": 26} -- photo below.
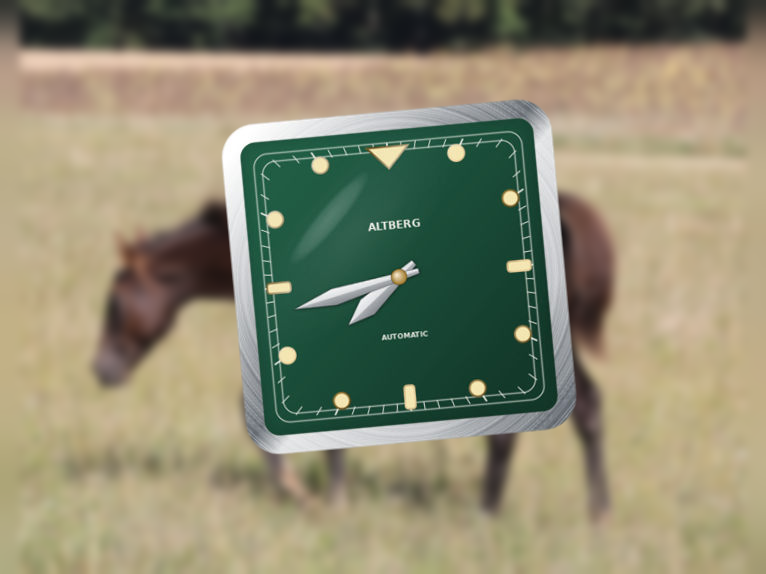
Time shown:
{"hour": 7, "minute": 43}
